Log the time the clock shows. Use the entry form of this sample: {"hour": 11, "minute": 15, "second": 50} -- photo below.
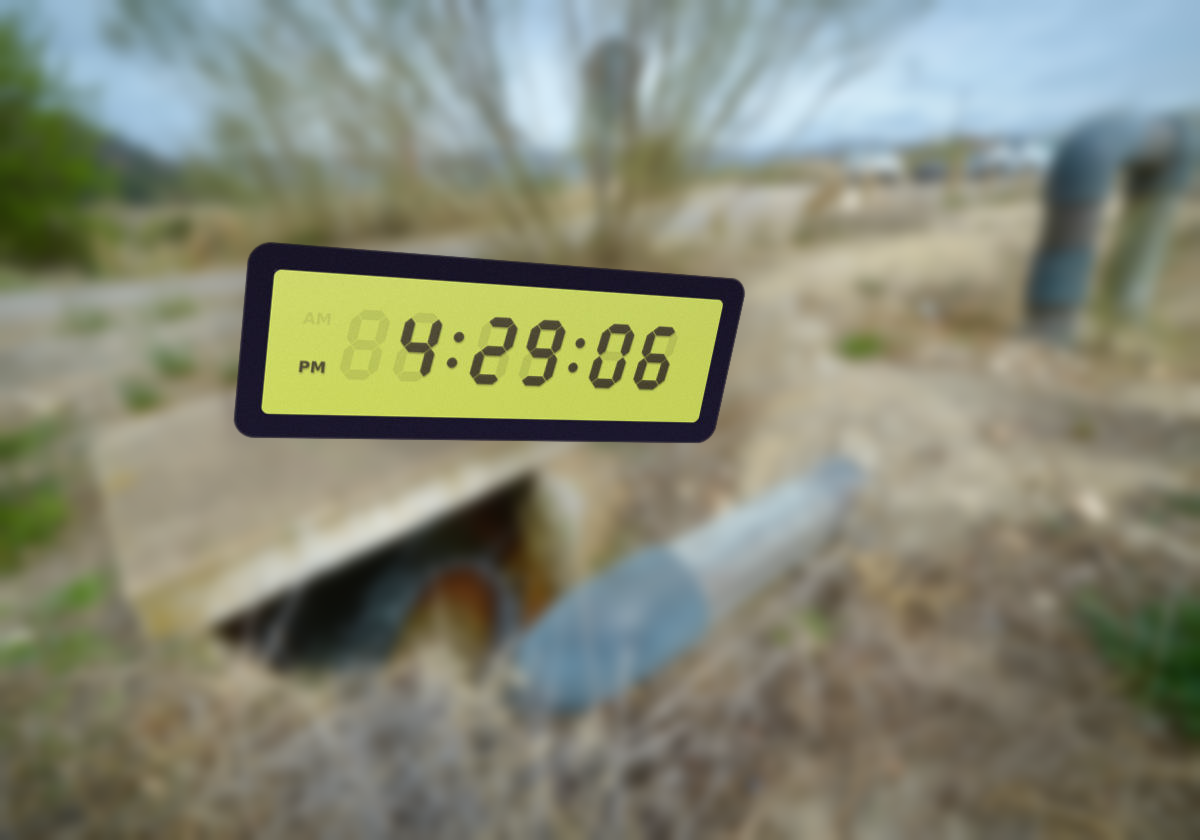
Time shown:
{"hour": 4, "minute": 29, "second": 6}
